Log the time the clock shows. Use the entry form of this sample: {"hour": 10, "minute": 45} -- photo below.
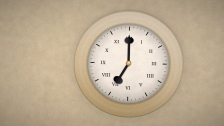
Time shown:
{"hour": 7, "minute": 0}
